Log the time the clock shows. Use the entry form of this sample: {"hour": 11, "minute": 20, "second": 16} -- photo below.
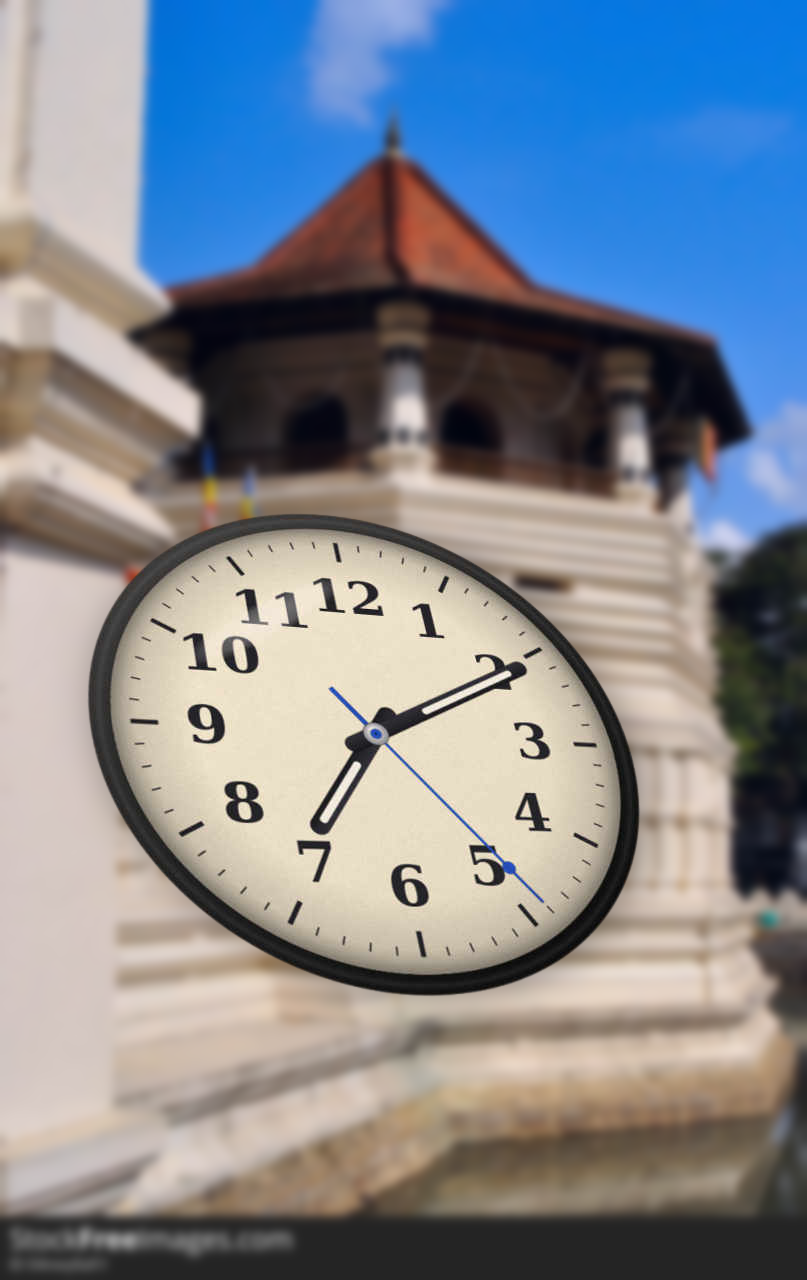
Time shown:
{"hour": 7, "minute": 10, "second": 24}
